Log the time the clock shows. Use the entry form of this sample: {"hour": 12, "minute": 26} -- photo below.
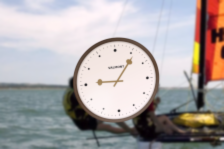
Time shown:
{"hour": 9, "minute": 6}
